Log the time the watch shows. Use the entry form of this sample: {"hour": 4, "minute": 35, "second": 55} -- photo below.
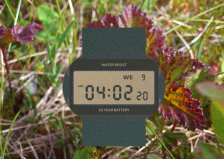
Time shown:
{"hour": 4, "minute": 2, "second": 20}
